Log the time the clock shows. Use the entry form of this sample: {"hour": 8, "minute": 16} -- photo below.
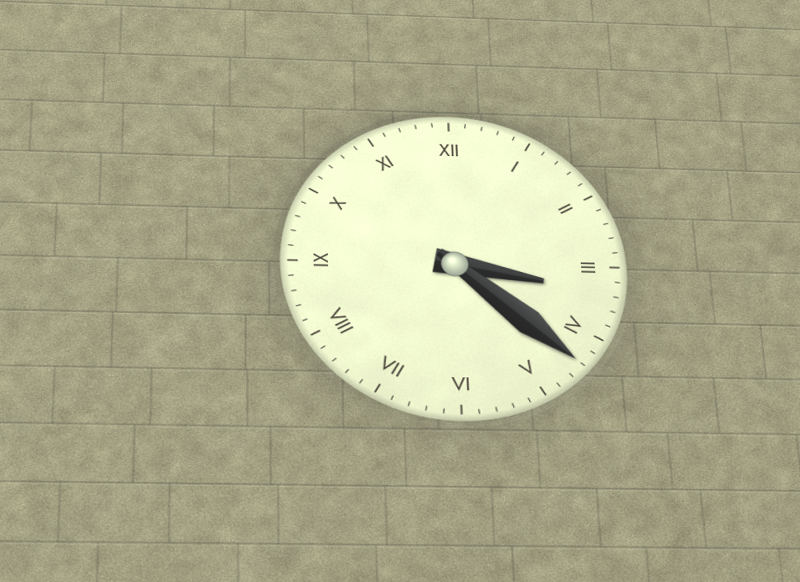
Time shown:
{"hour": 3, "minute": 22}
